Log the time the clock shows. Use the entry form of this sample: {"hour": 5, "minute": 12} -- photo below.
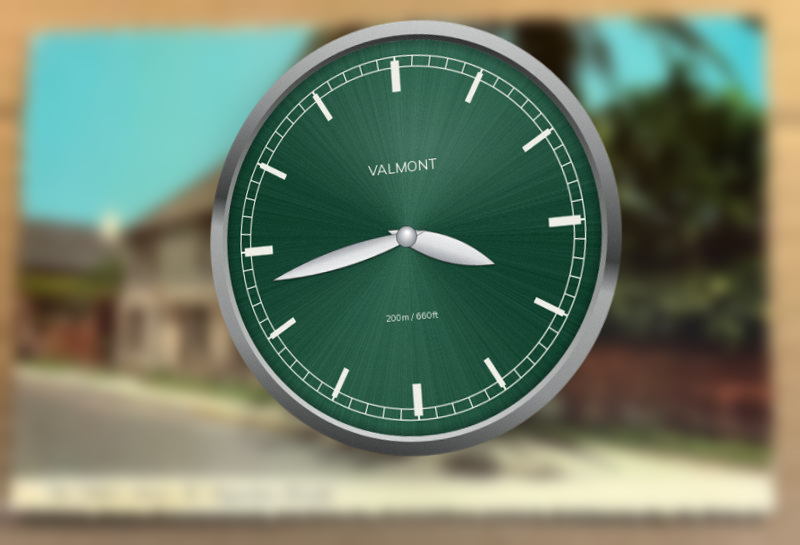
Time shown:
{"hour": 3, "minute": 43}
